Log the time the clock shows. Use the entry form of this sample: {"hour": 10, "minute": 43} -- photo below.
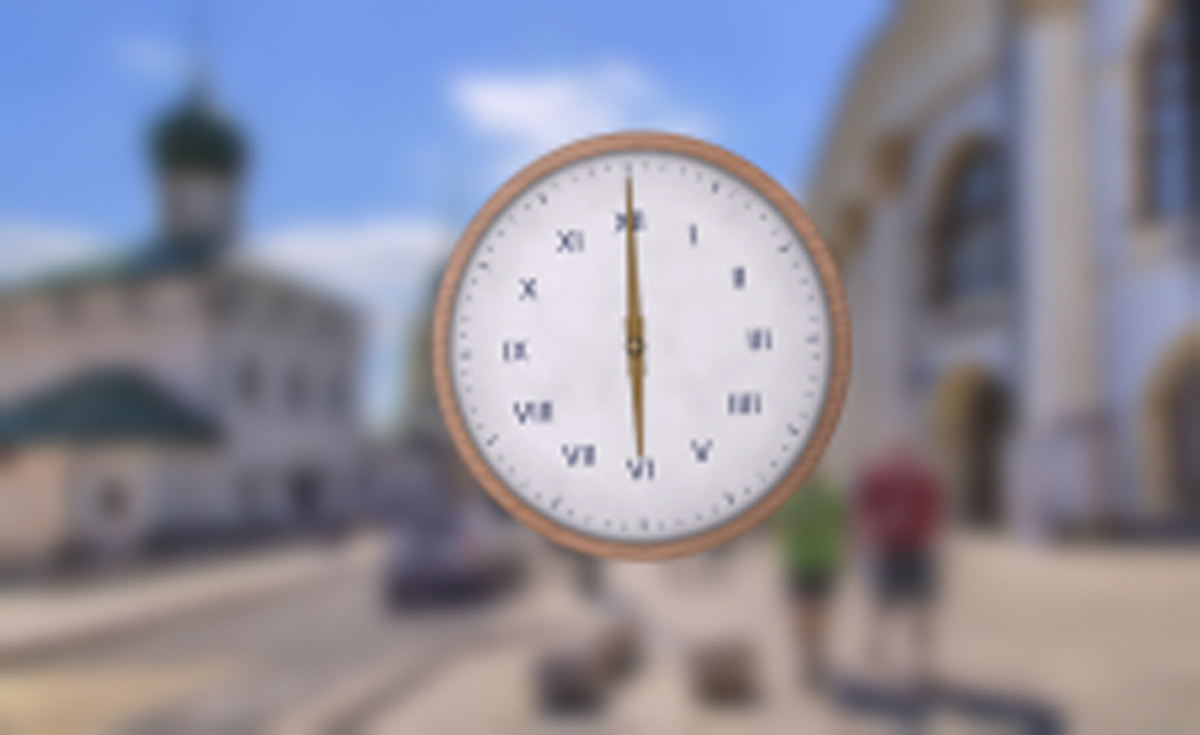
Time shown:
{"hour": 6, "minute": 0}
